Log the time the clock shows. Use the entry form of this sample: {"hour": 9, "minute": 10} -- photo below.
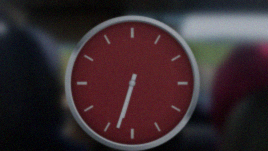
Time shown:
{"hour": 6, "minute": 33}
